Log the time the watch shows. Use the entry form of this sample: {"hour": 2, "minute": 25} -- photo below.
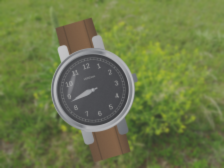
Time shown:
{"hour": 8, "minute": 43}
